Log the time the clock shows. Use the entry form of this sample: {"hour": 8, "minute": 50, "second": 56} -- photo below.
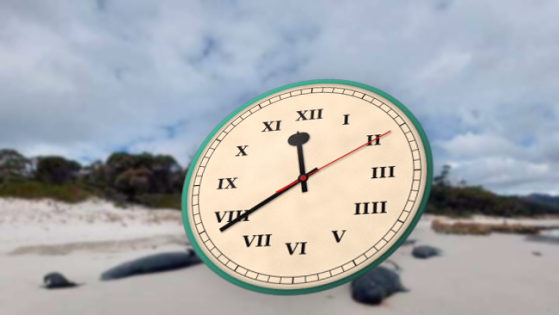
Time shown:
{"hour": 11, "minute": 39, "second": 10}
